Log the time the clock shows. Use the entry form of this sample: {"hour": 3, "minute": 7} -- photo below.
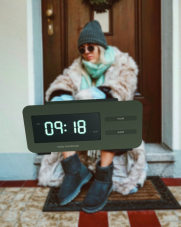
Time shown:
{"hour": 9, "minute": 18}
